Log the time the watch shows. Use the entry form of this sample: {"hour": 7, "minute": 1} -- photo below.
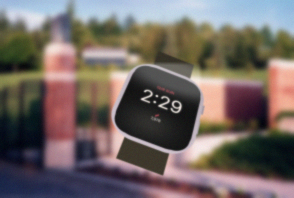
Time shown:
{"hour": 2, "minute": 29}
